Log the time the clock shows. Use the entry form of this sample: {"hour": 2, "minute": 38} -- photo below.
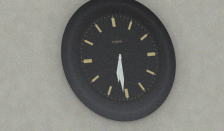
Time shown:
{"hour": 6, "minute": 31}
